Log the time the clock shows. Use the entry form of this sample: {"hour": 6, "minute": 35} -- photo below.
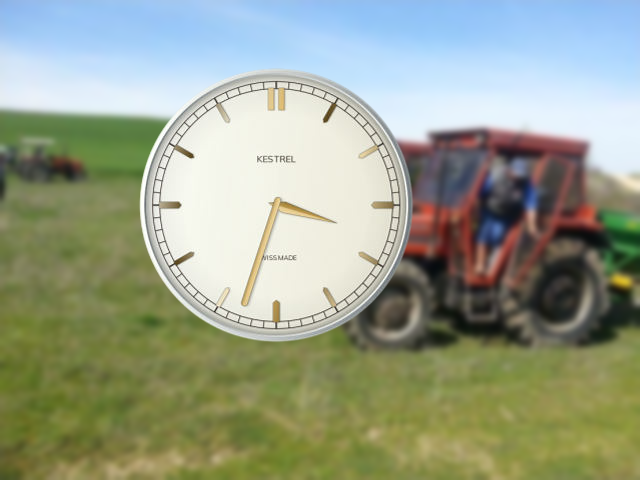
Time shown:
{"hour": 3, "minute": 33}
